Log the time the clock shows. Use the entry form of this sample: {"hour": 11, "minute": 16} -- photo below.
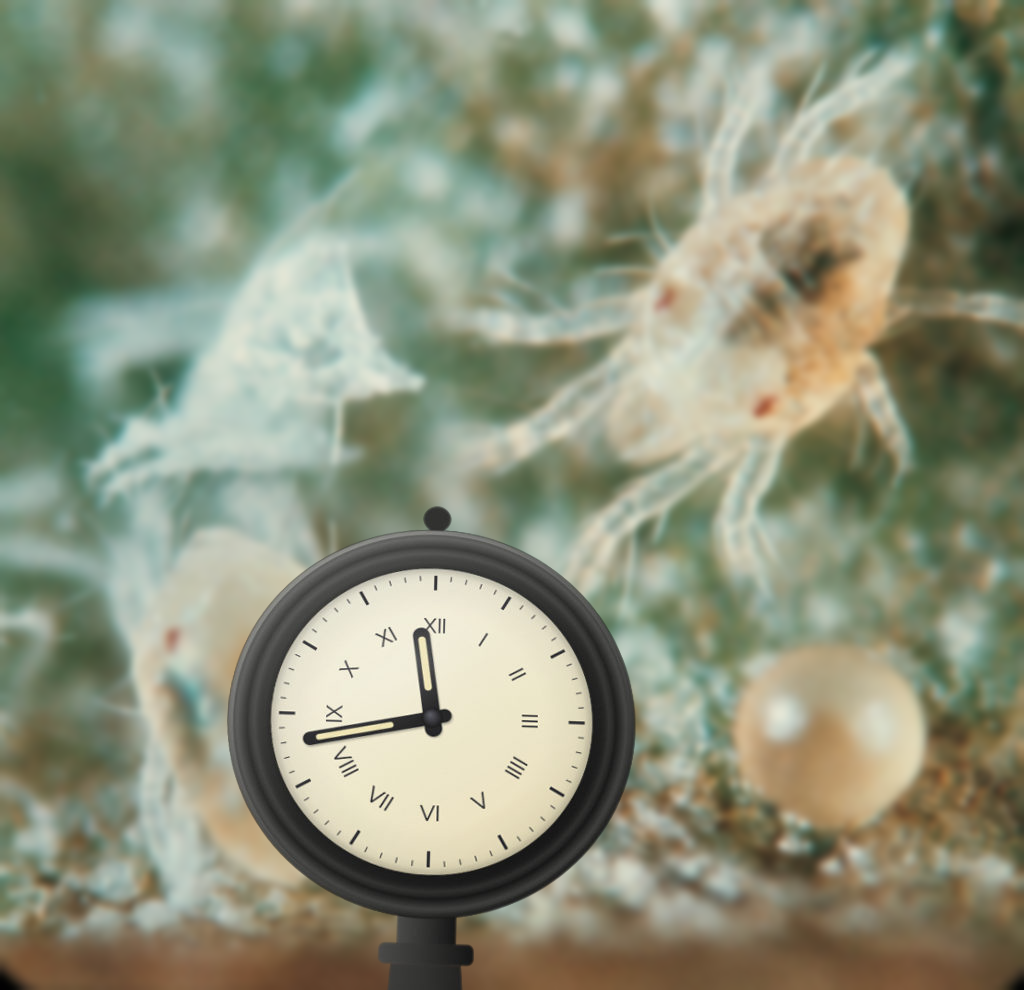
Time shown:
{"hour": 11, "minute": 43}
